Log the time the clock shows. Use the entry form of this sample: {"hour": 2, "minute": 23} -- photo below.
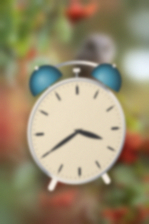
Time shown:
{"hour": 3, "minute": 40}
